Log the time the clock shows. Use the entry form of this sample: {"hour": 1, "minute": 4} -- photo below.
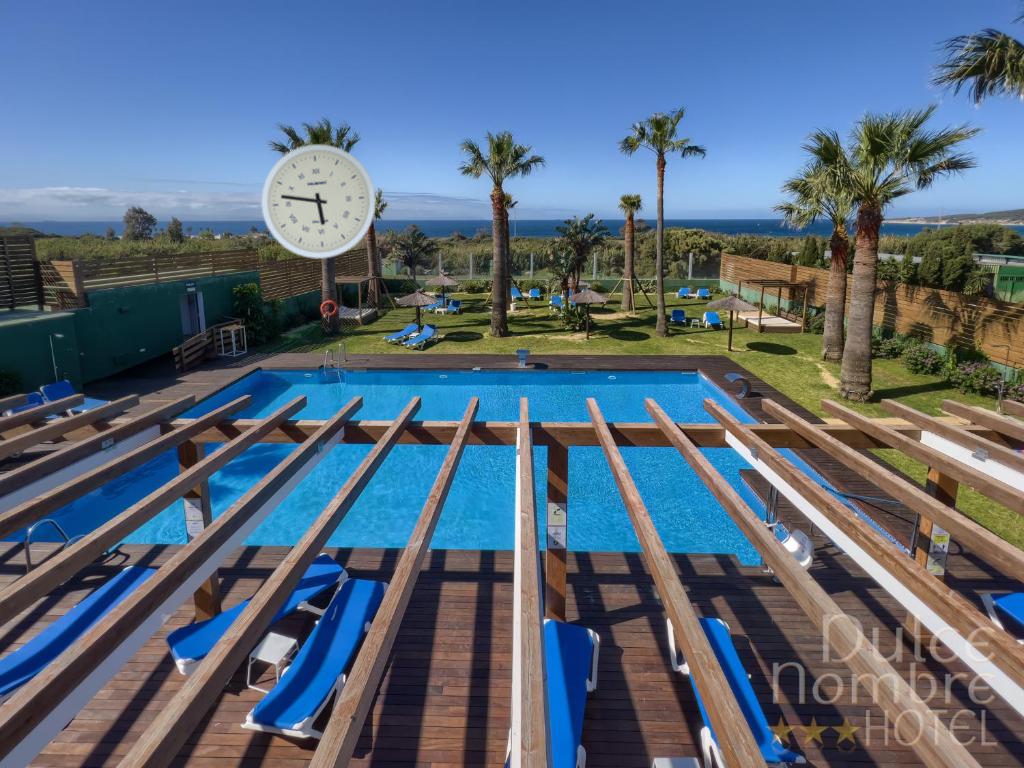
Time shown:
{"hour": 5, "minute": 47}
